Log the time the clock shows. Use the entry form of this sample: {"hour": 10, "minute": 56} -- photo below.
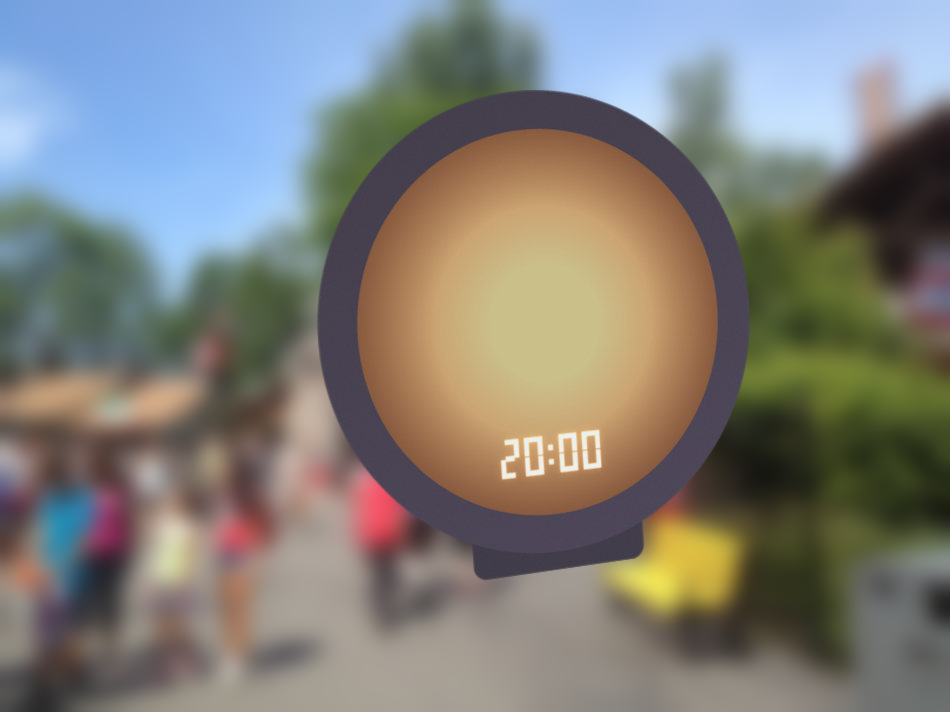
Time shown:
{"hour": 20, "minute": 0}
